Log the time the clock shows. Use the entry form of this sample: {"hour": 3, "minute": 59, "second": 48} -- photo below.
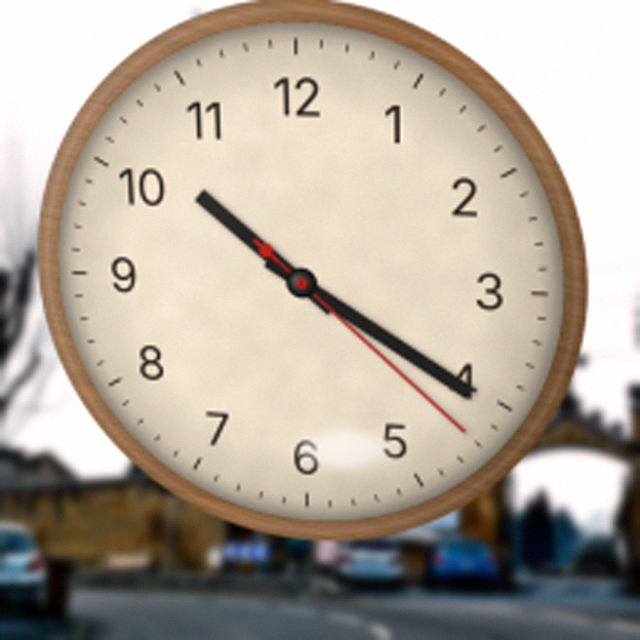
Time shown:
{"hour": 10, "minute": 20, "second": 22}
